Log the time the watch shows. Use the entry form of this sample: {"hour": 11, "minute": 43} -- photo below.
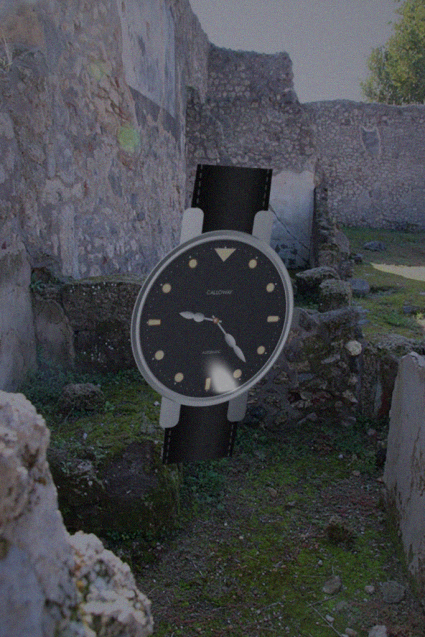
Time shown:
{"hour": 9, "minute": 23}
